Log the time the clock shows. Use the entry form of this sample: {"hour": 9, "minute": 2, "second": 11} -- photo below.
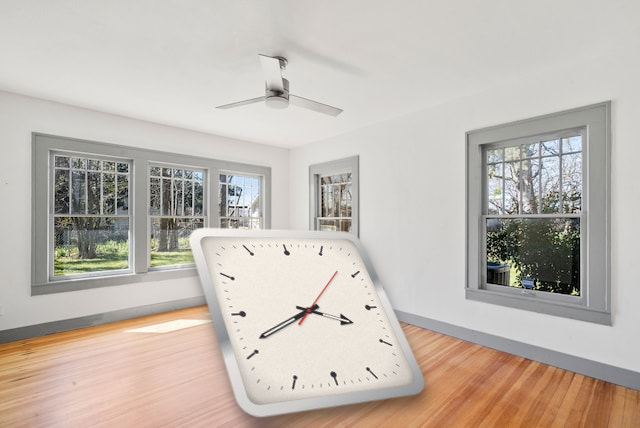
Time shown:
{"hour": 3, "minute": 41, "second": 8}
